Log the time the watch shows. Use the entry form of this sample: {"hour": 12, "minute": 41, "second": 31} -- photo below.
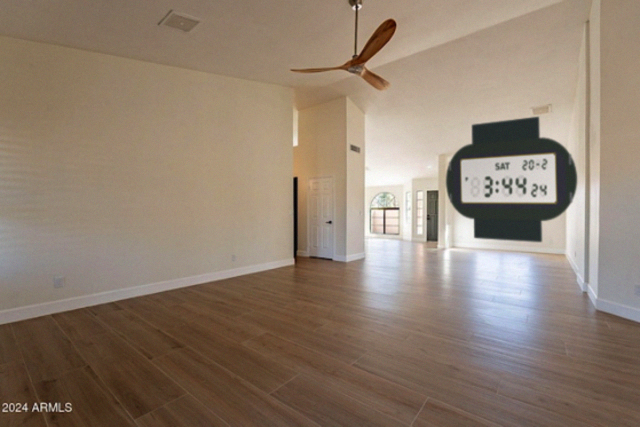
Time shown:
{"hour": 3, "minute": 44, "second": 24}
